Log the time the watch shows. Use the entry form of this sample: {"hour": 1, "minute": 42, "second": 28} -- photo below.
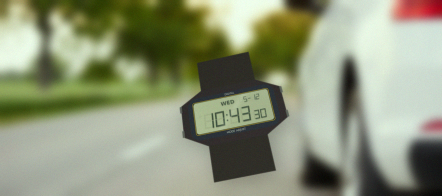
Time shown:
{"hour": 10, "minute": 43, "second": 30}
